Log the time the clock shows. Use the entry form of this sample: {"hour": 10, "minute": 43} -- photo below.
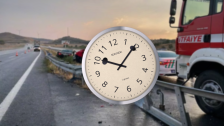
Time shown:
{"hour": 10, "minute": 9}
